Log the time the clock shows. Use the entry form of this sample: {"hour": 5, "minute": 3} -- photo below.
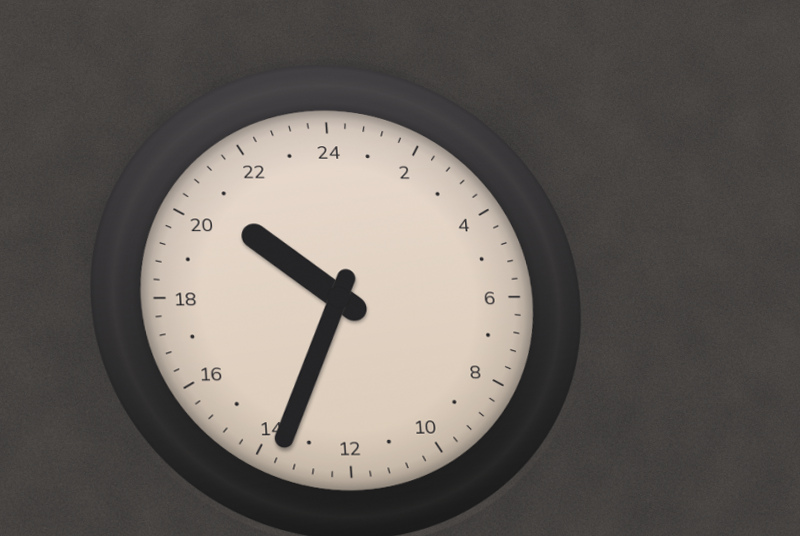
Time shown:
{"hour": 20, "minute": 34}
